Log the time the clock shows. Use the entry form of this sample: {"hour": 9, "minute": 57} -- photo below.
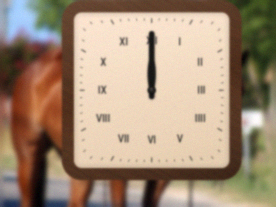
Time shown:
{"hour": 12, "minute": 0}
